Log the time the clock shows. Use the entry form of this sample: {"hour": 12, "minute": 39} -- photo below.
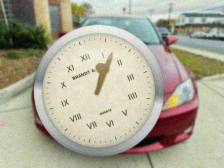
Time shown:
{"hour": 1, "minute": 7}
